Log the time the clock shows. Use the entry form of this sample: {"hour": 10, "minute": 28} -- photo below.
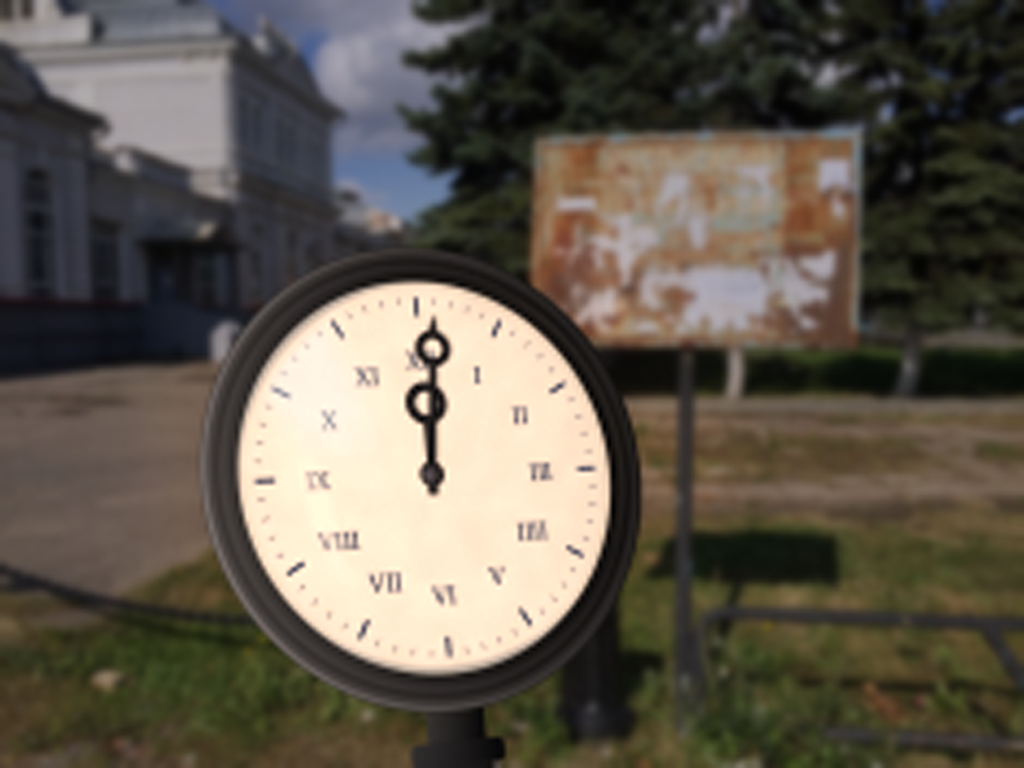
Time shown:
{"hour": 12, "minute": 1}
